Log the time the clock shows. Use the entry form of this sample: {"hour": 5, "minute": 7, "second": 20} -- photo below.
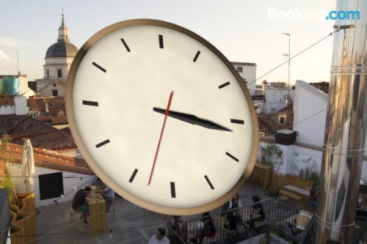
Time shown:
{"hour": 3, "minute": 16, "second": 33}
